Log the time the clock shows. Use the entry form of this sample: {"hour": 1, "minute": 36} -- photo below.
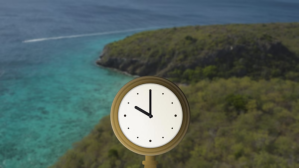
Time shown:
{"hour": 10, "minute": 0}
